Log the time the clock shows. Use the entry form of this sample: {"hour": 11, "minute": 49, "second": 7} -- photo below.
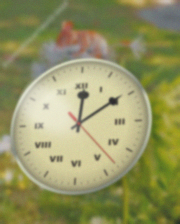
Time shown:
{"hour": 12, "minute": 9, "second": 23}
